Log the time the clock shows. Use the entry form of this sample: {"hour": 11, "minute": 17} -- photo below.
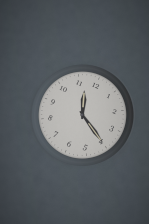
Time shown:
{"hour": 11, "minute": 20}
